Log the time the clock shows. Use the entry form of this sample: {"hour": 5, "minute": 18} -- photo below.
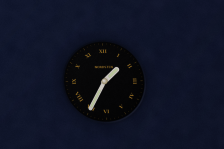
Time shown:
{"hour": 1, "minute": 35}
